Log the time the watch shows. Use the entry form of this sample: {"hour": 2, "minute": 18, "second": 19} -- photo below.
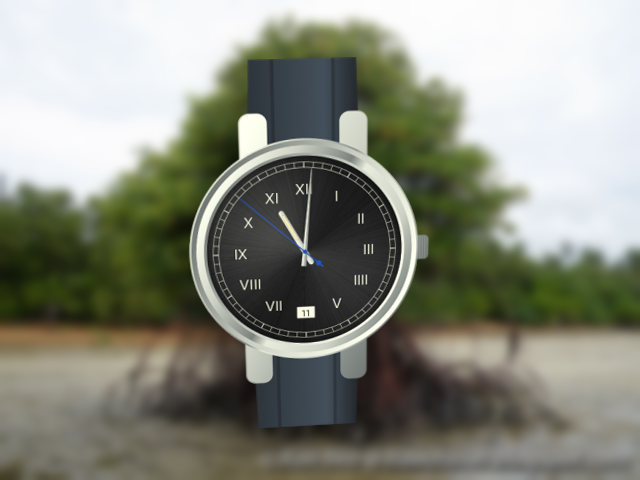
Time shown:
{"hour": 11, "minute": 0, "second": 52}
